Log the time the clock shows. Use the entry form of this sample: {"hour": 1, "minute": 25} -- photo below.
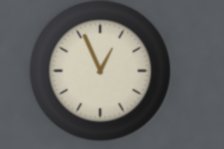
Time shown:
{"hour": 12, "minute": 56}
